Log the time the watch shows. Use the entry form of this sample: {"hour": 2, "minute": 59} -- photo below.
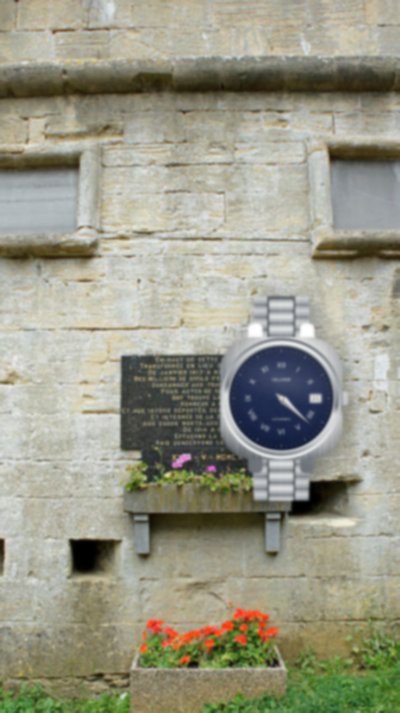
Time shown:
{"hour": 4, "minute": 22}
